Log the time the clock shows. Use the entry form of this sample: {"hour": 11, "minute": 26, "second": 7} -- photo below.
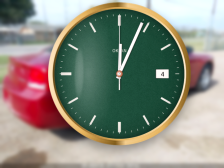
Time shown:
{"hour": 12, "minute": 4, "second": 0}
